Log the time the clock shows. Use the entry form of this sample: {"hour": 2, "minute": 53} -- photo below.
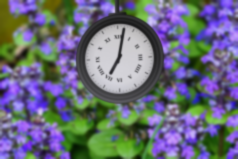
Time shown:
{"hour": 7, "minute": 2}
